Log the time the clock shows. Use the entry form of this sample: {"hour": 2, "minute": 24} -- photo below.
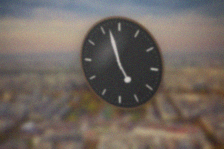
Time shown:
{"hour": 4, "minute": 57}
